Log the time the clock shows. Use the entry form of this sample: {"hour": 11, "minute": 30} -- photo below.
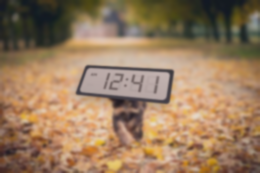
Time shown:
{"hour": 12, "minute": 41}
